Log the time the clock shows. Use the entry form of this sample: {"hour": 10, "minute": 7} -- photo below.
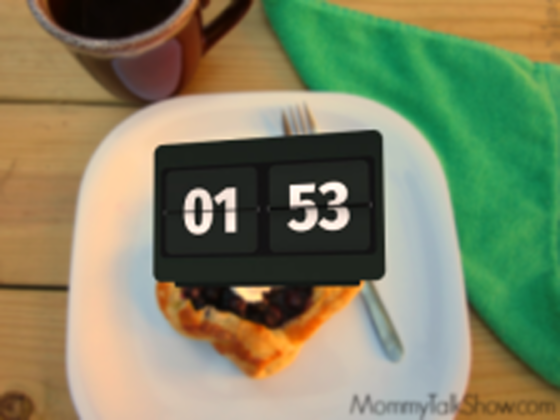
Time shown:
{"hour": 1, "minute": 53}
